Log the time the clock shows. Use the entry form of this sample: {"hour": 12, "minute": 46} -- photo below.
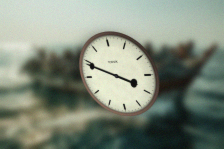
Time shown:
{"hour": 3, "minute": 49}
